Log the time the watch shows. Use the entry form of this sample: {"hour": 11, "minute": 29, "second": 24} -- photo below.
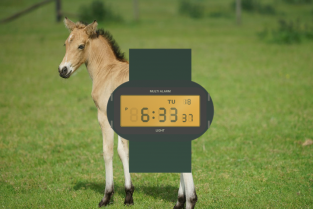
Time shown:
{"hour": 6, "minute": 33, "second": 37}
